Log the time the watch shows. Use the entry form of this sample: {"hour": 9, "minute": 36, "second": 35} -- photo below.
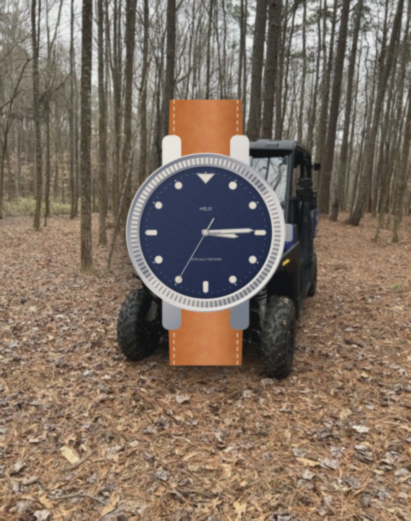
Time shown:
{"hour": 3, "minute": 14, "second": 35}
